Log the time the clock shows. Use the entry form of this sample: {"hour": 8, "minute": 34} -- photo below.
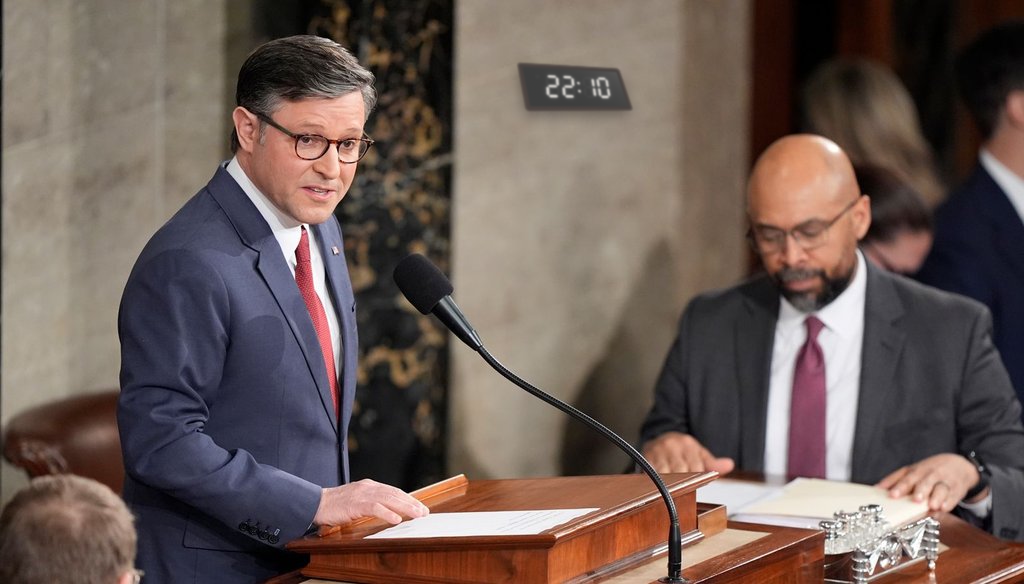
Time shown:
{"hour": 22, "minute": 10}
